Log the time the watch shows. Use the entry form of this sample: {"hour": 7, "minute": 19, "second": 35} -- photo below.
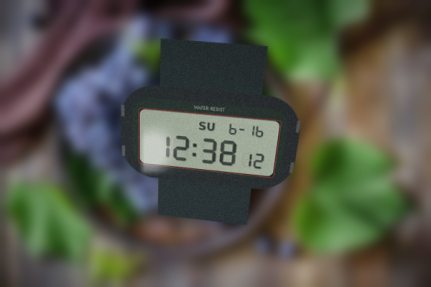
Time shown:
{"hour": 12, "minute": 38, "second": 12}
